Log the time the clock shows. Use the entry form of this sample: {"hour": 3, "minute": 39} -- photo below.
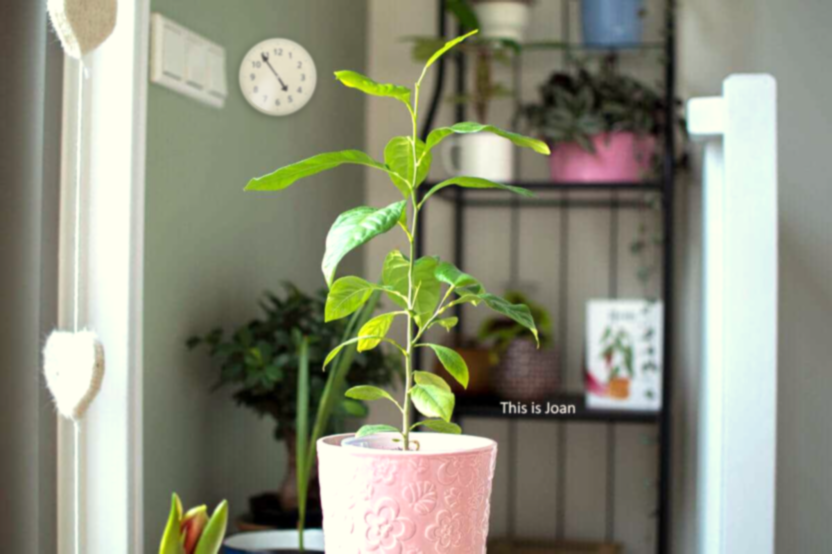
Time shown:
{"hour": 4, "minute": 54}
